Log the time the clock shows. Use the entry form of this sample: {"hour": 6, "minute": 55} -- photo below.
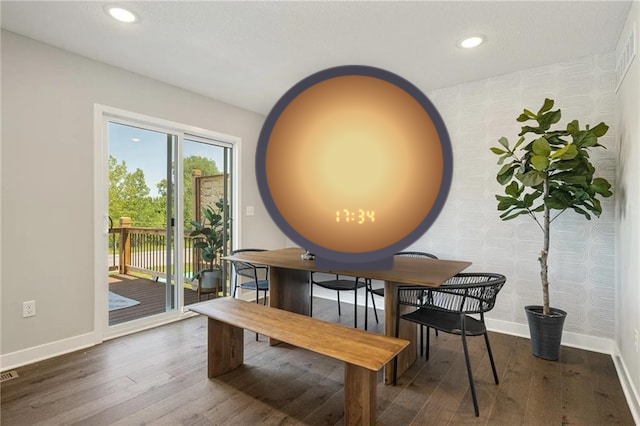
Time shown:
{"hour": 17, "minute": 34}
